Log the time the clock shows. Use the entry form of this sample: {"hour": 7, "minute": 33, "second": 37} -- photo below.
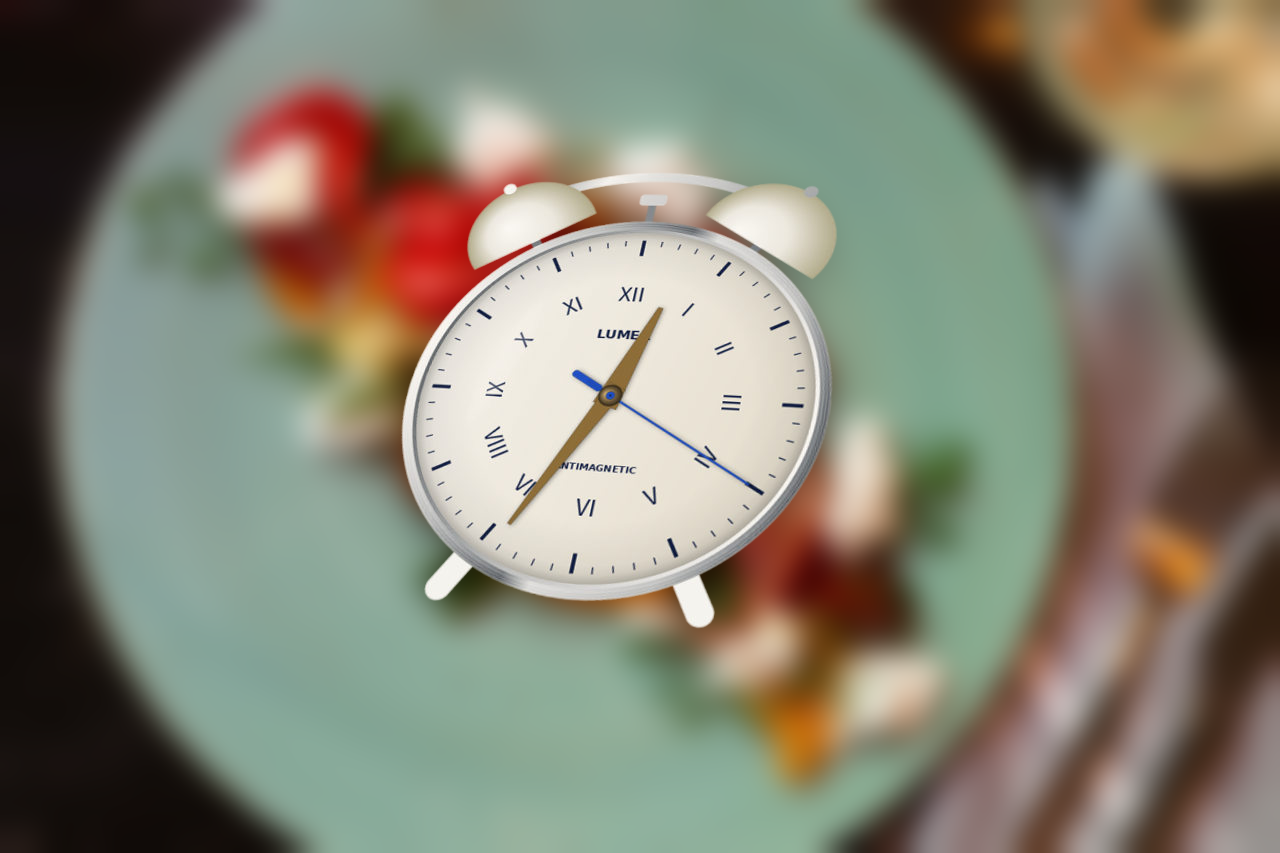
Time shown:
{"hour": 12, "minute": 34, "second": 20}
